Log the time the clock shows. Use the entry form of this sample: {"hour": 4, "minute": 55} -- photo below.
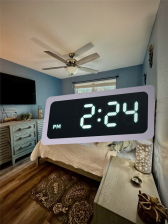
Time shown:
{"hour": 2, "minute": 24}
